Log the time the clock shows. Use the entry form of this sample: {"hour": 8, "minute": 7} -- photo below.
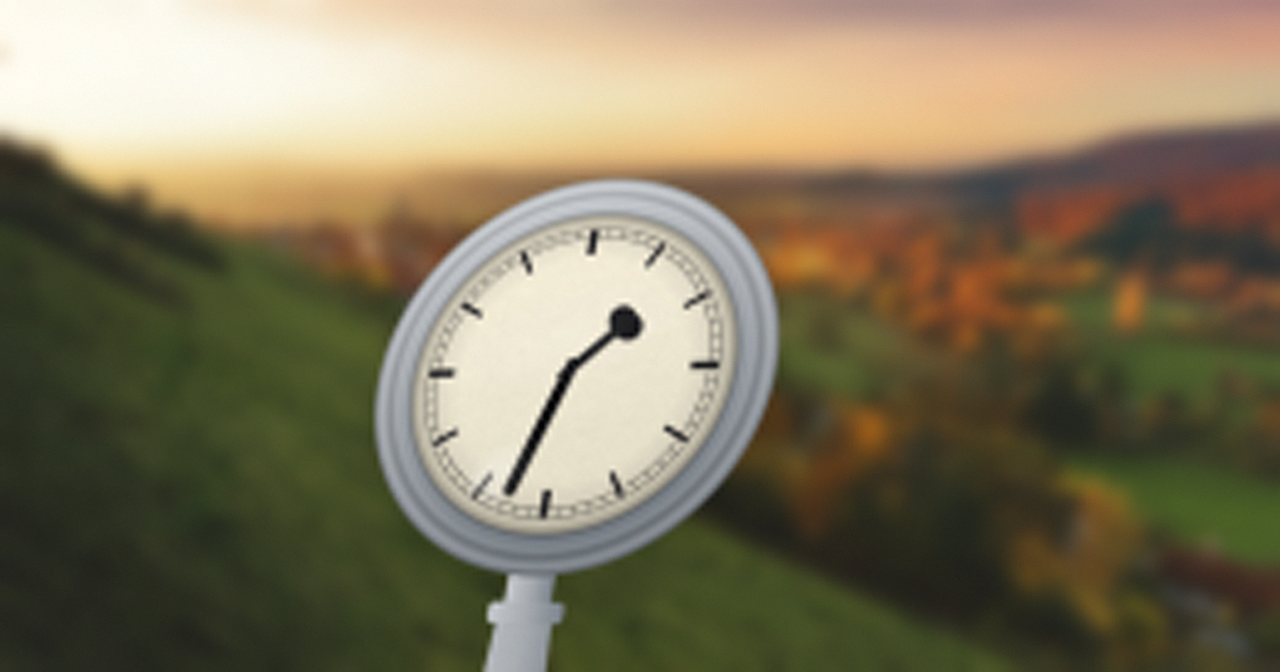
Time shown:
{"hour": 1, "minute": 33}
